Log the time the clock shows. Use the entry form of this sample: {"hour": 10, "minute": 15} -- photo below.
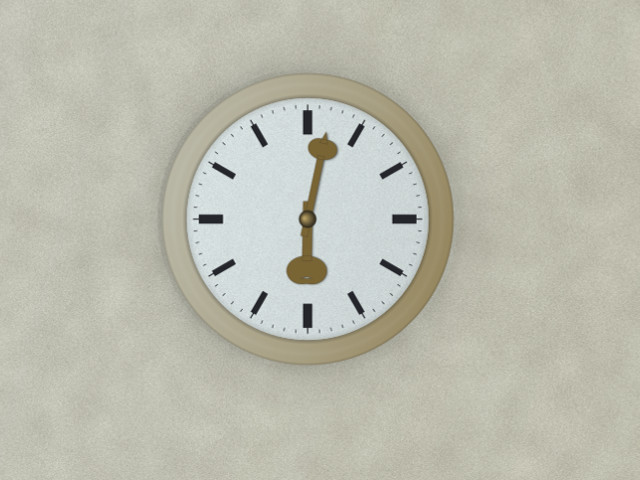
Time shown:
{"hour": 6, "minute": 2}
